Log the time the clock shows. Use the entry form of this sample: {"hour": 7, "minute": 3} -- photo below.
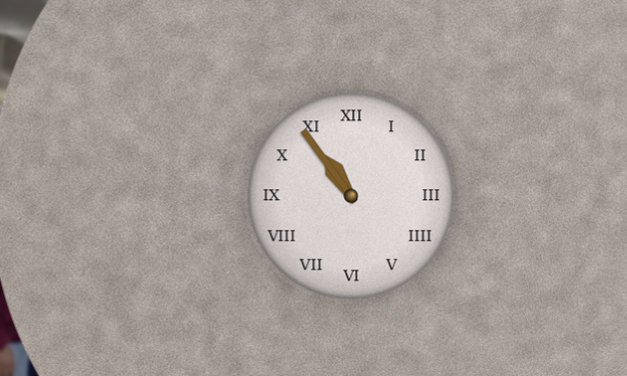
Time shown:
{"hour": 10, "minute": 54}
